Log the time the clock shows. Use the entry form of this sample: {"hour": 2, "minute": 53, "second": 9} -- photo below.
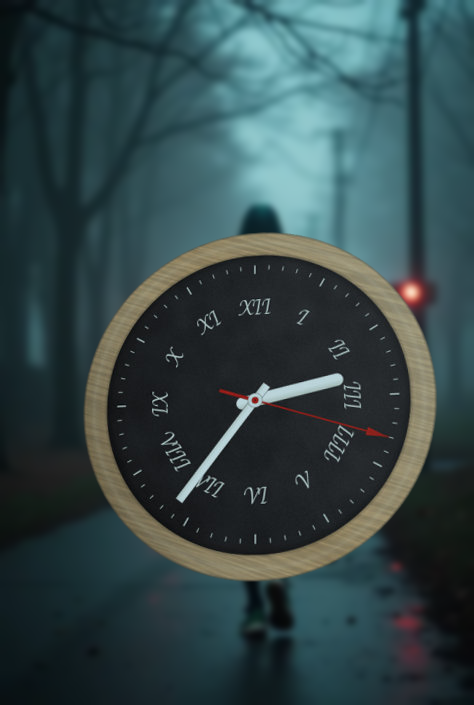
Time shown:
{"hour": 2, "minute": 36, "second": 18}
